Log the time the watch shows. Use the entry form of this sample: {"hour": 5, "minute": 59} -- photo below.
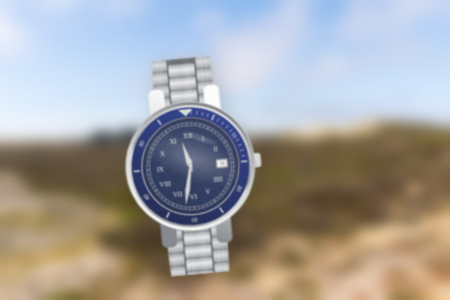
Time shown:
{"hour": 11, "minute": 32}
